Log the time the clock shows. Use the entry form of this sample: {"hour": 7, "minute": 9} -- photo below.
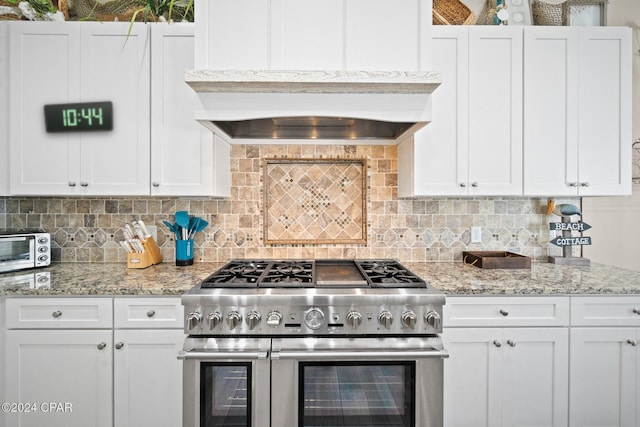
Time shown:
{"hour": 10, "minute": 44}
